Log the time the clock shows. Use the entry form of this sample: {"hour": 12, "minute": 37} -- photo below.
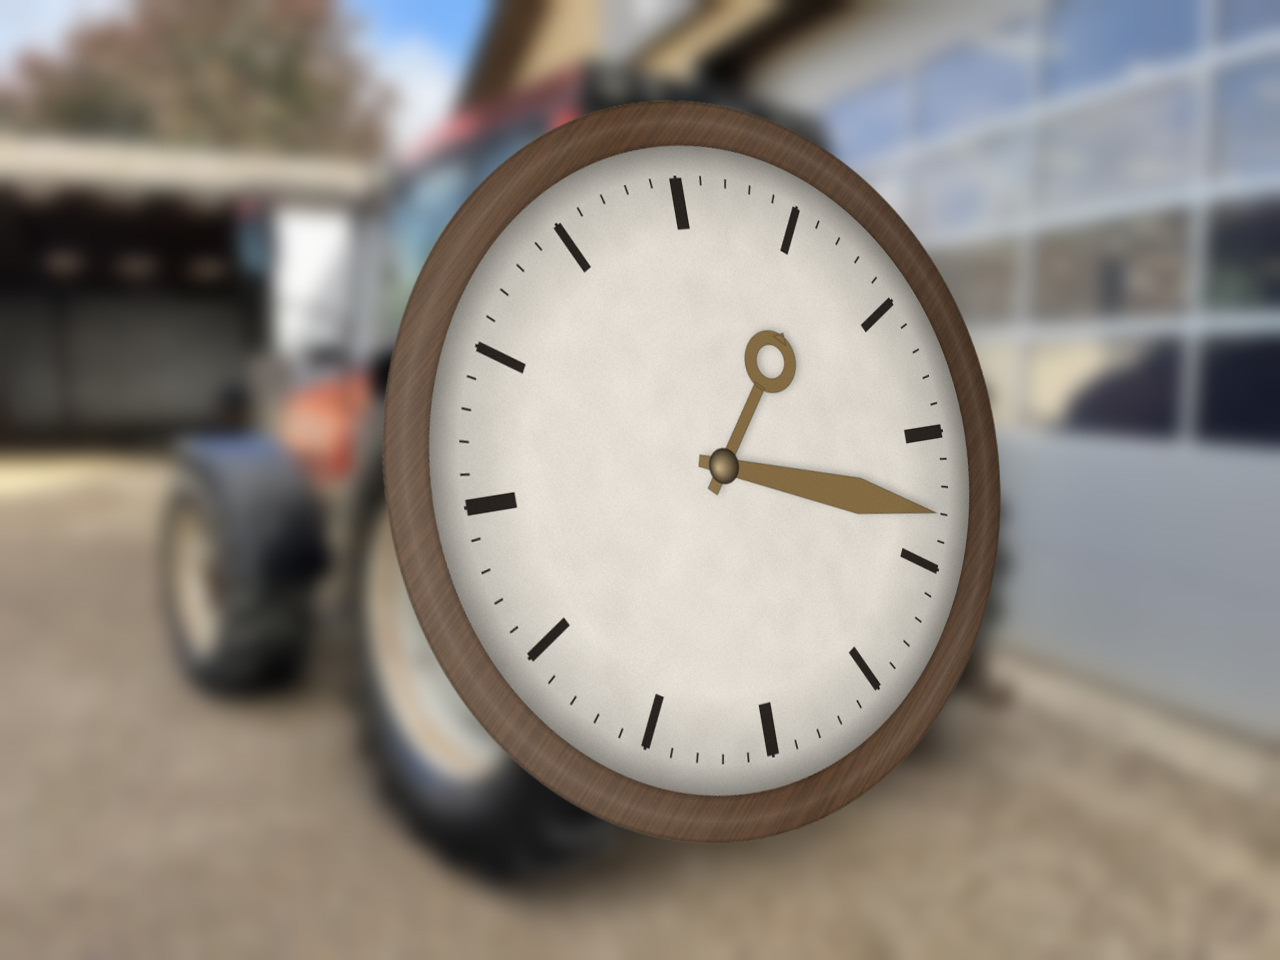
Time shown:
{"hour": 1, "minute": 18}
